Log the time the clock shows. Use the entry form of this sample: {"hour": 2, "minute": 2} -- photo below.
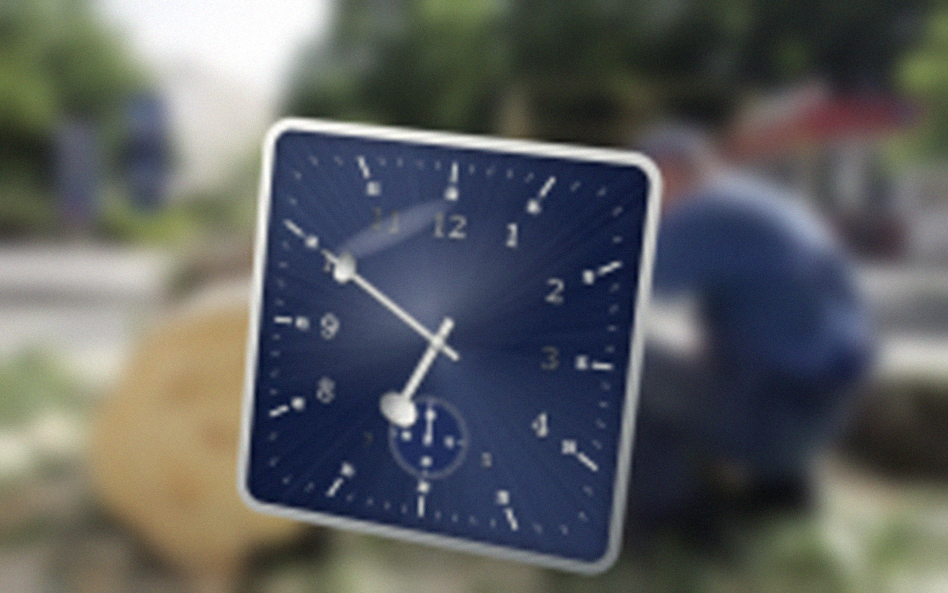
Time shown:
{"hour": 6, "minute": 50}
